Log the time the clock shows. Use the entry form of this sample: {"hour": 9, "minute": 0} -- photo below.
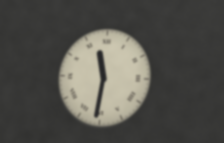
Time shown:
{"hour": 11, "minute": 31}
